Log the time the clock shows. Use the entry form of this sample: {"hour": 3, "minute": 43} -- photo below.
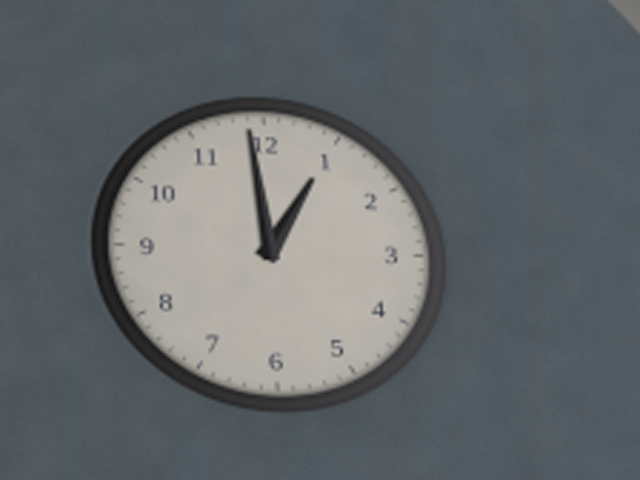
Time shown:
{"hour": 12, "minute": 59}
